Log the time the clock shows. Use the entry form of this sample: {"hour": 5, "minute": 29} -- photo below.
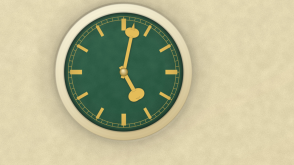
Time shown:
{"hour": 5, "minute": 2}
